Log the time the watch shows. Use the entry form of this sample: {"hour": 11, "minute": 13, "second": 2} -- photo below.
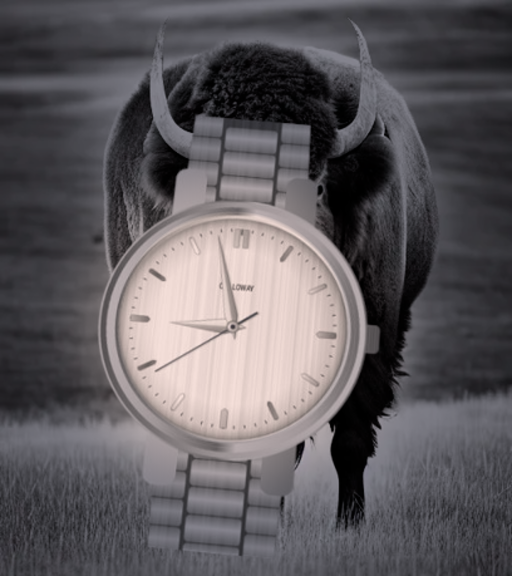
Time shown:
{"hour": 8, "minute": 57, "second": 39}
